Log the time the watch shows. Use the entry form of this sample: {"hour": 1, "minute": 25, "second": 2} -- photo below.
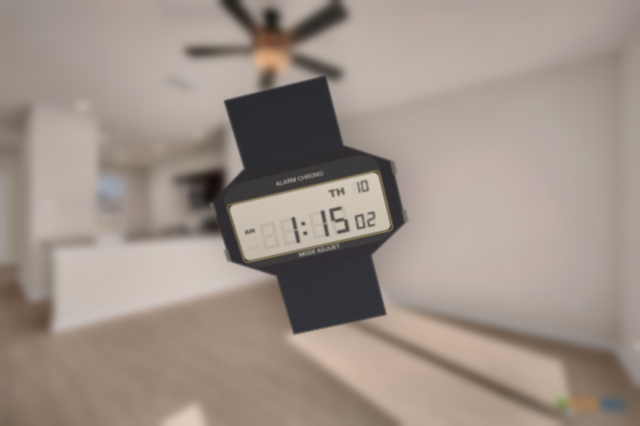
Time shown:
{"hour": 1, "minute": 15, "second": 2}
